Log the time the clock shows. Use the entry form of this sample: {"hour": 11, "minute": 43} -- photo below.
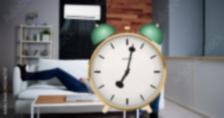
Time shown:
{"hour": 7, "minute": 2}
